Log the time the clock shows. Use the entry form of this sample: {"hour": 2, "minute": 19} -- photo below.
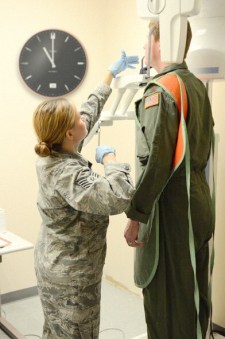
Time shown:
{"hour": 11, "minute": 0}
